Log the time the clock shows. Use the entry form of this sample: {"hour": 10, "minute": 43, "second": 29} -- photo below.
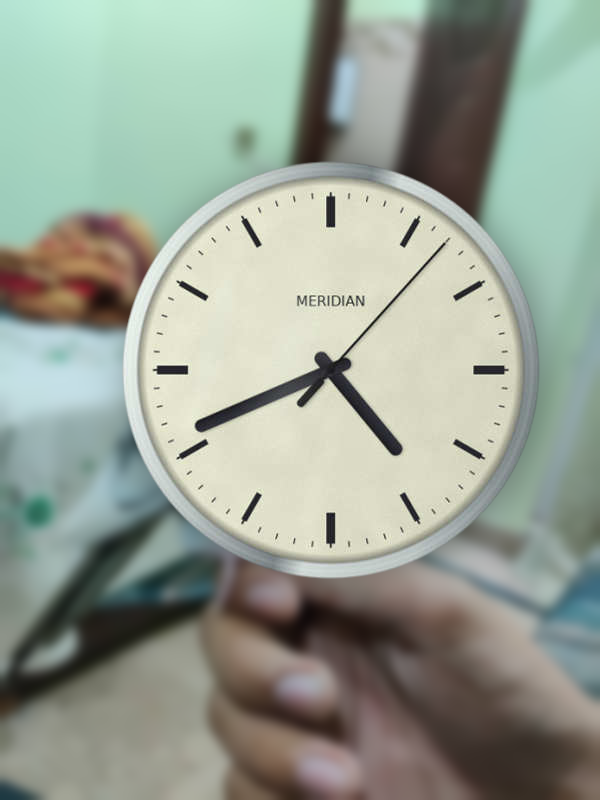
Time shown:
{"hour": 4, "minute": 41, "second": 7}
